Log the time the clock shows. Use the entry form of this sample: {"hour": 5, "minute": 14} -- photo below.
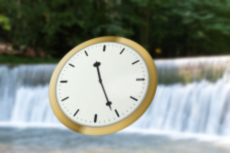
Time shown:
{"hour": 11, "minute": 26}
